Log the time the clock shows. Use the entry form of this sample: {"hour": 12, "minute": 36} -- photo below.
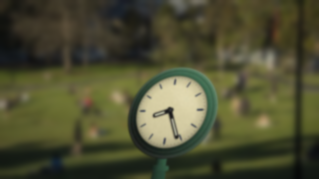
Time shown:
{"hour": 8, "minute": 26}
